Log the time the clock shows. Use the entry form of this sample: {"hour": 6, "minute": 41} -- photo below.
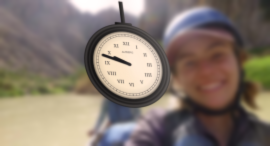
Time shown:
{"hour": 9, "minute": 48}
